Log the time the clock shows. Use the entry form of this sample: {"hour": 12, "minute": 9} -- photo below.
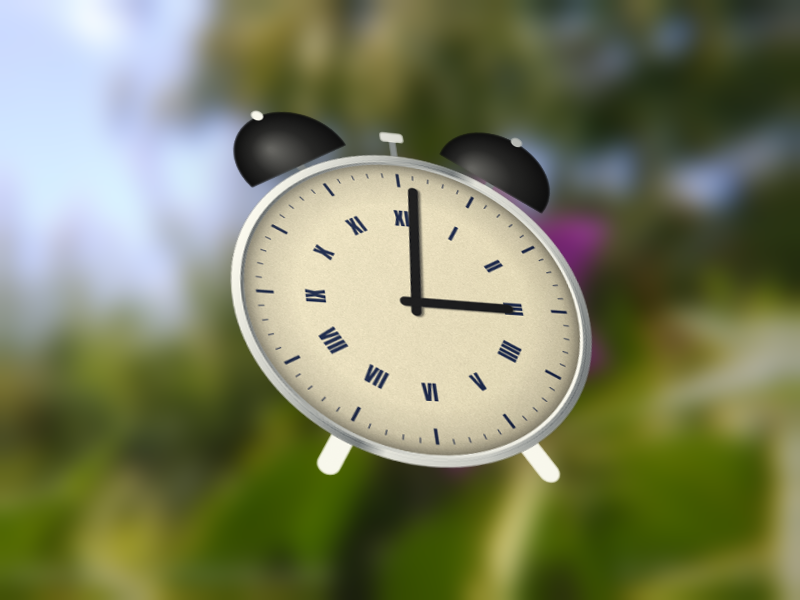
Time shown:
{"hour": 3, "minute": 1}
